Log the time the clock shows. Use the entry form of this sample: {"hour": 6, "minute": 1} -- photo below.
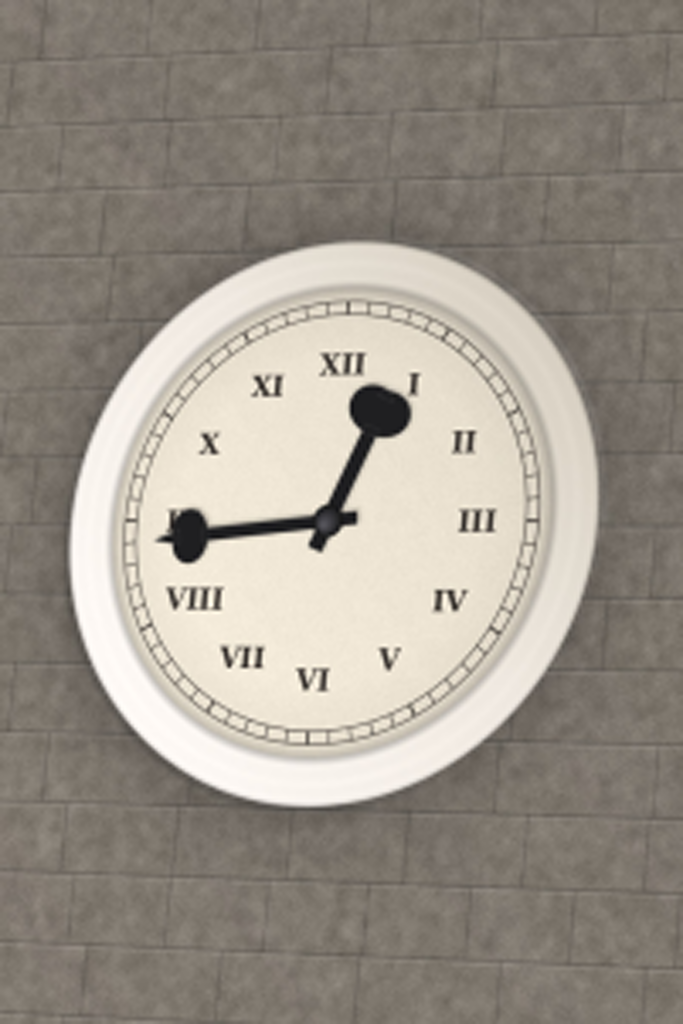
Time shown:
{"hour": 12, "minute": 44}
